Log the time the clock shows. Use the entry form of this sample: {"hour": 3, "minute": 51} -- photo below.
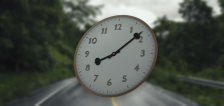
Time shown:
{"hour": 8, "minute": 8}
